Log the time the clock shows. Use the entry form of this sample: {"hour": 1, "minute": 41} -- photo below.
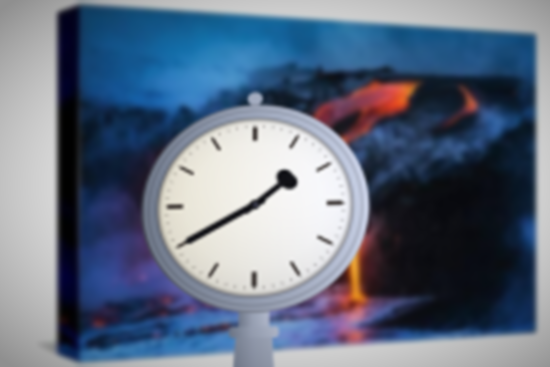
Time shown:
{"hour": 1, "minute": 40}
